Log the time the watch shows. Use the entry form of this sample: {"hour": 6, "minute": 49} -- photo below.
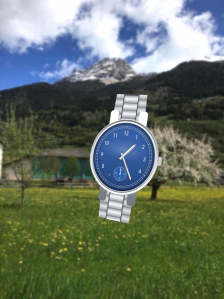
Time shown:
{"hour": 1, "minute": 25}
